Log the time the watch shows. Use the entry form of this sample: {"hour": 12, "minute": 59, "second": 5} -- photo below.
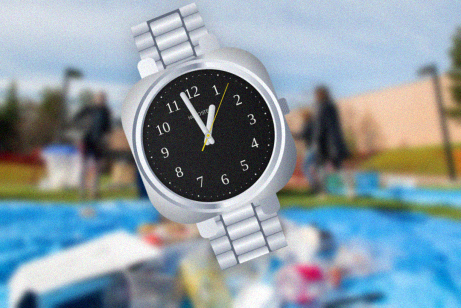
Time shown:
{"hour": 12, "minute": 58, "second": 7}
